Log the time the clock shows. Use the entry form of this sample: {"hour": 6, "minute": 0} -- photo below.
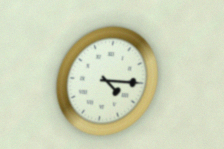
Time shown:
{"hour": 4, "minute": 15}
